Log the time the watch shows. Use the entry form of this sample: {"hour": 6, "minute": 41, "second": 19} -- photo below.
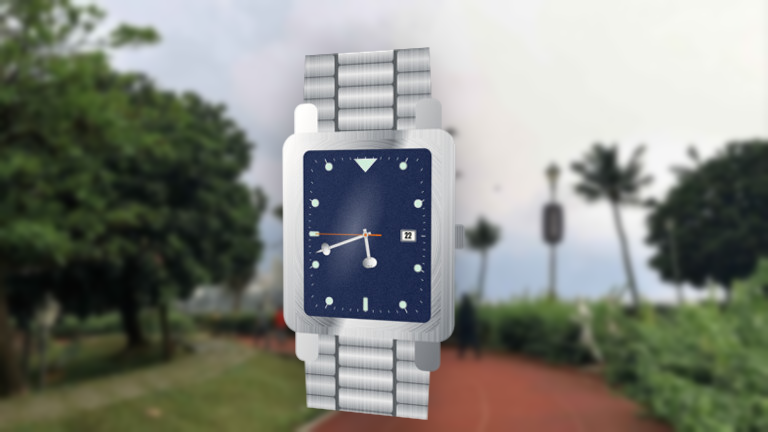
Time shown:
{"hour": 5, "minute": 41, "second": 45}
